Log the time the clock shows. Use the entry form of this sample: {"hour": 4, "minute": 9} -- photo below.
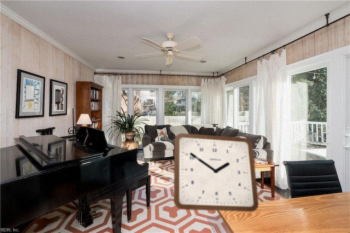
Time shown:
{"hour": 1, "minute": 51}
